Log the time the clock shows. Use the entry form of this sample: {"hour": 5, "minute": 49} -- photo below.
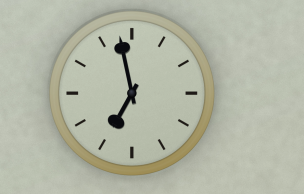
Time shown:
{"hour": 6, "minute": 58}
